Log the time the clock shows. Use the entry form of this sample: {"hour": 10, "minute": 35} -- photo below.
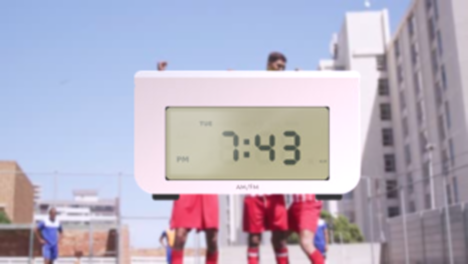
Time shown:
{"hour": 7, "minute": 43}
